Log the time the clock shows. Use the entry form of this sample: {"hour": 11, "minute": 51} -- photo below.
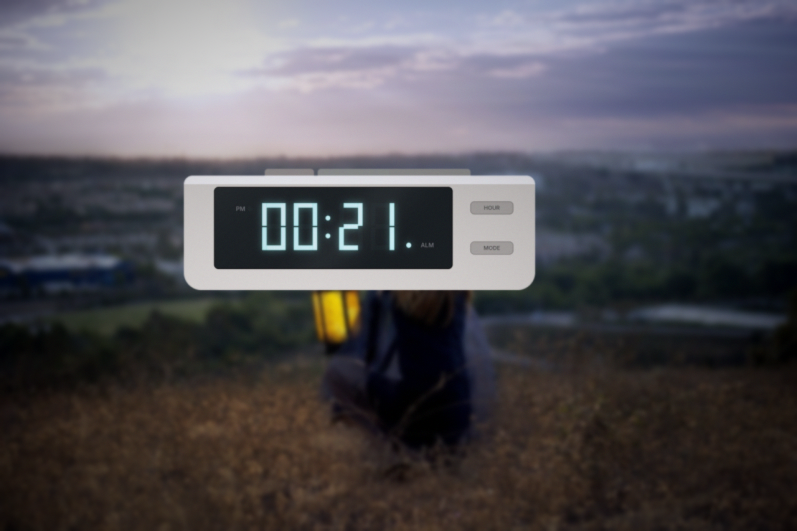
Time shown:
{"hour": 0, "minute": 21}
